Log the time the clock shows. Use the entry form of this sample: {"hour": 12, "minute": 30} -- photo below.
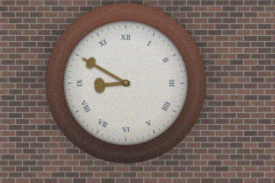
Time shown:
{"hour": 8, "minute": 50}
